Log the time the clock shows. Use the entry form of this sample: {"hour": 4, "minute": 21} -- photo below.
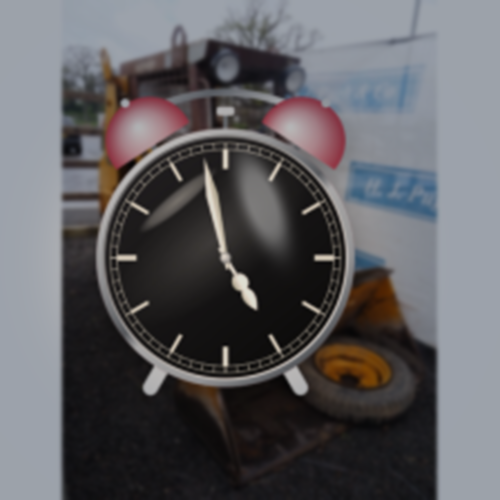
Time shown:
{"hour": 4, "minute": 58}
